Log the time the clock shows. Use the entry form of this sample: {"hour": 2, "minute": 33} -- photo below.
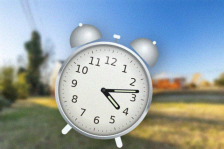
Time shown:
{"hour": 4, "minute": 13}
